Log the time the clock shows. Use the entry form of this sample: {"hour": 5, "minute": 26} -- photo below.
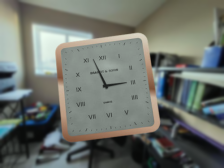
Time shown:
{"hour": 2, "minute": 57}
